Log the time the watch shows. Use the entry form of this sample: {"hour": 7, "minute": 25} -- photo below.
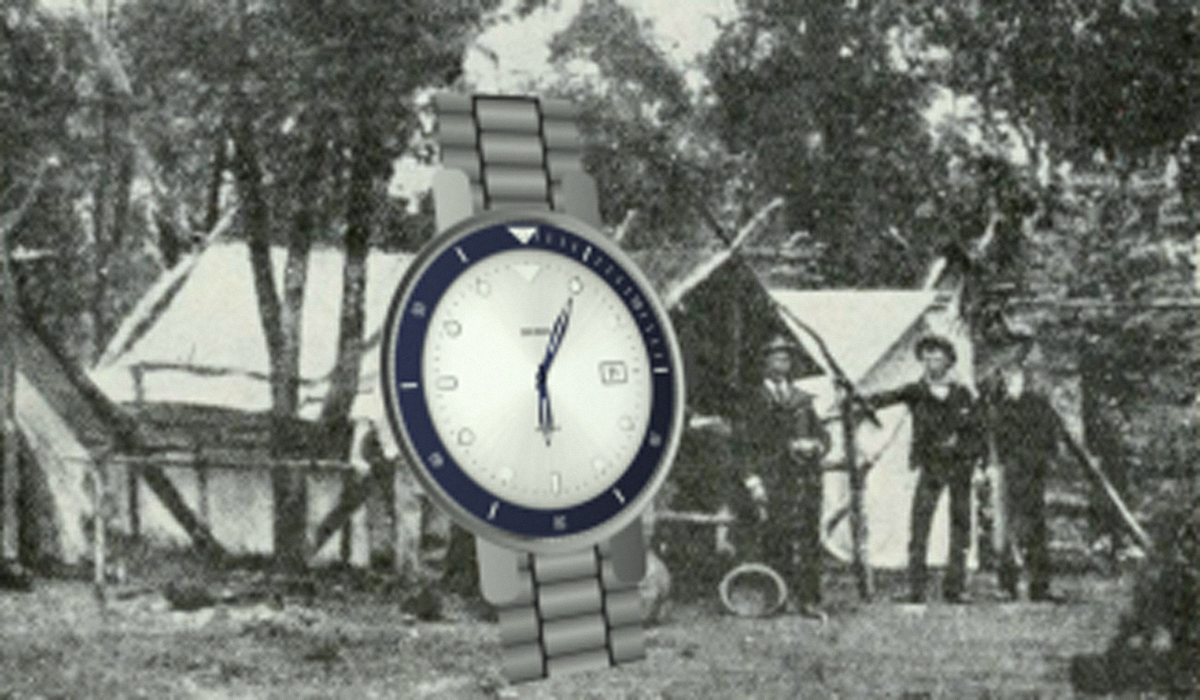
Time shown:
{"hour": 6, "minute": 5}
